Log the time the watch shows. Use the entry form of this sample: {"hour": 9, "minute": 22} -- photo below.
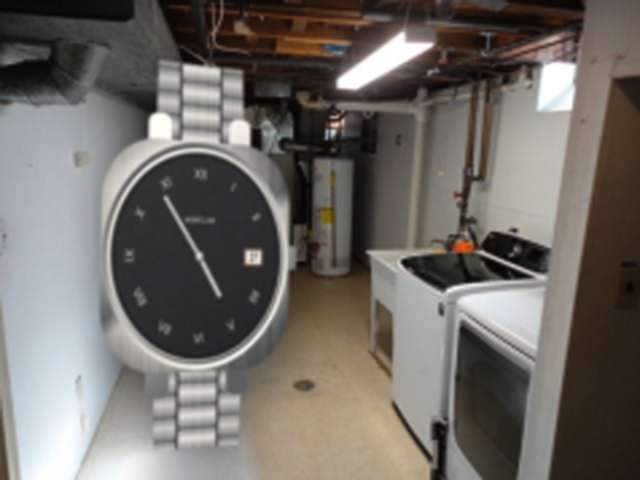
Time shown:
{"hour": 4, "minute": 54}
